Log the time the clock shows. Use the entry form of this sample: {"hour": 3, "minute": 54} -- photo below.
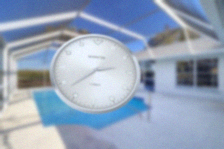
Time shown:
{"hour": 2, "minute": 38}
